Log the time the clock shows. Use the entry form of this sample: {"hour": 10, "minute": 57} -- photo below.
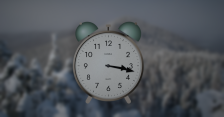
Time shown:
{"hour": 3, "minute": 17}
